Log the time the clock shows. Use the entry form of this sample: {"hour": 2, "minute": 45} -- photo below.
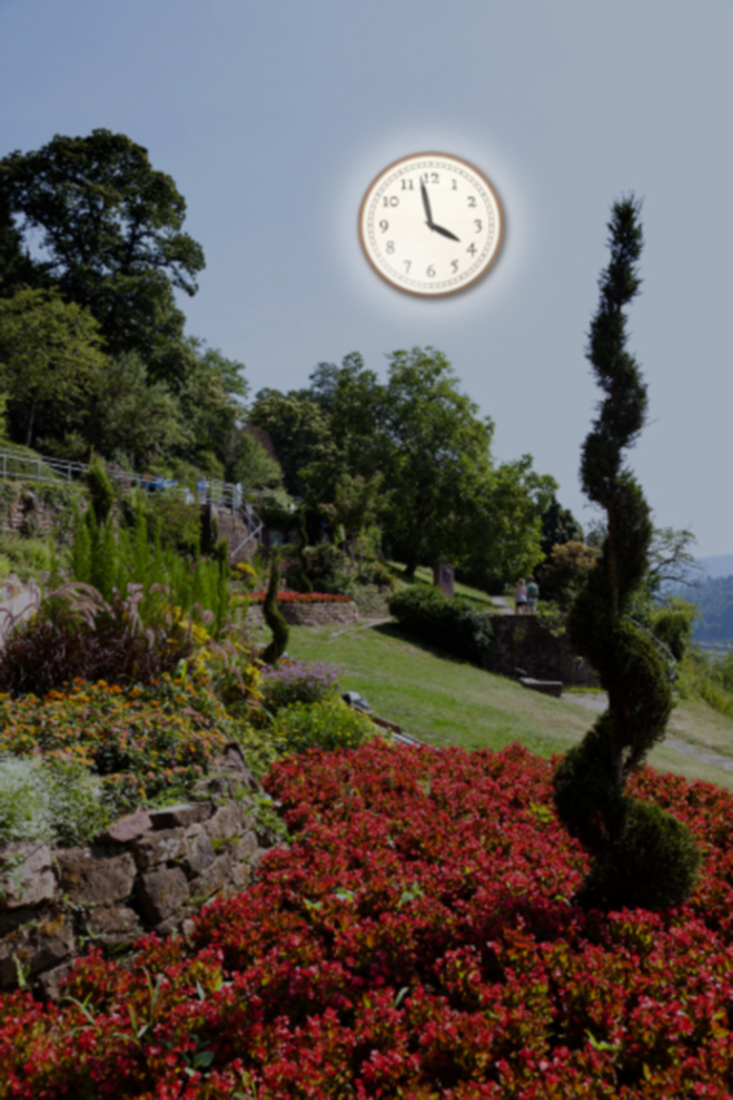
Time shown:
{"hour": 3, "minute": 58}
